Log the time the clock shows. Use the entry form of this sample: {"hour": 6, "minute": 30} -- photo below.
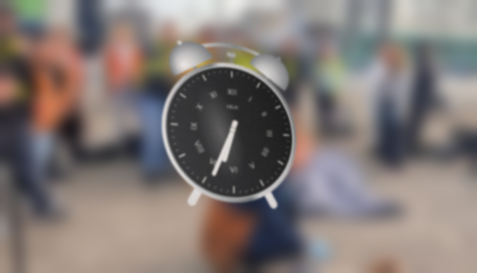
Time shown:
{"hour": 6, "minute": 34}
